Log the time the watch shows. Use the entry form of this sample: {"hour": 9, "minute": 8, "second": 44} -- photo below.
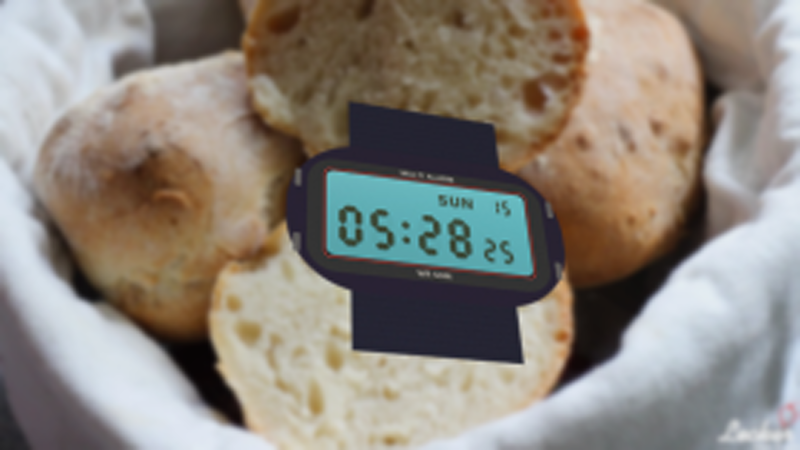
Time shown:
{"hour": 5, "minute": 28, "second": 25}
